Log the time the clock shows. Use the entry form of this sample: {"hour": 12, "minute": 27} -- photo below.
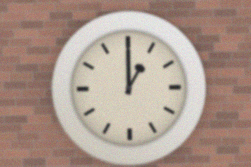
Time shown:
{"hour": 1, "minute": 0}
